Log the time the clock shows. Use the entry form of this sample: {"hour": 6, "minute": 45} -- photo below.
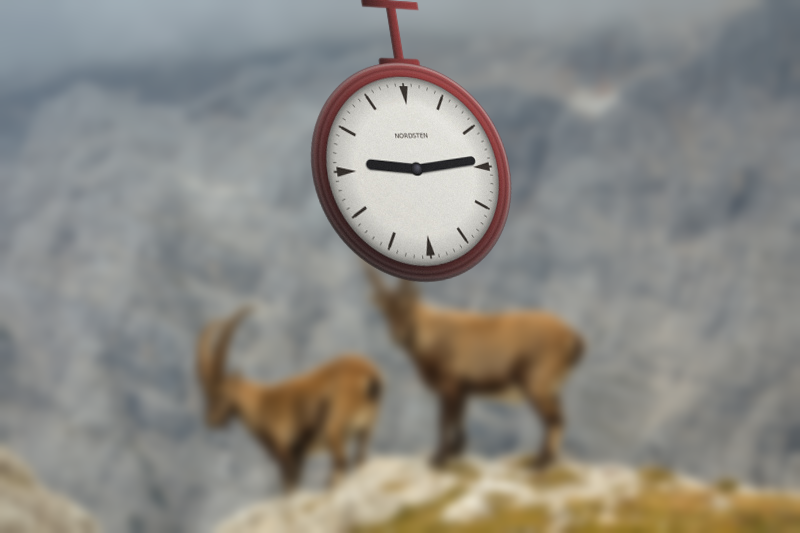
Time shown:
{"hour": 9, "minute": 14}
